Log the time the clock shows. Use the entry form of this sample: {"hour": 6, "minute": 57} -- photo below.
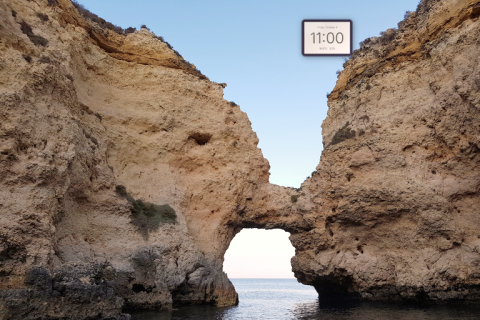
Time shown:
{"hour": 11, "minute": 0}
